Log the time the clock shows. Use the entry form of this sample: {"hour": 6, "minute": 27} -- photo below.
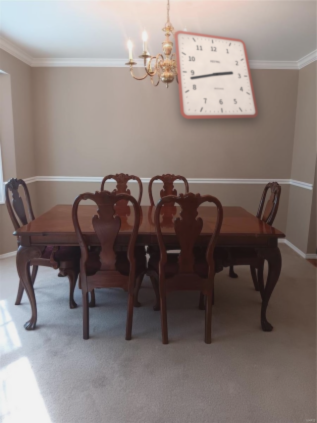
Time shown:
{"hour": 2, "minute": 43}
